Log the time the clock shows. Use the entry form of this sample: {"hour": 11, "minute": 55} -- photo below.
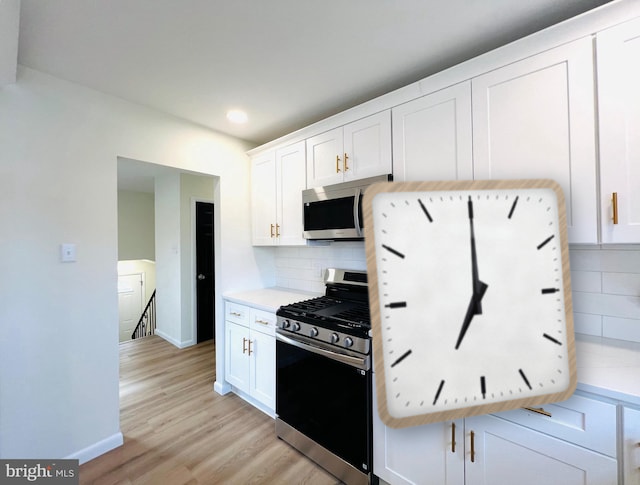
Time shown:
{"hour": 7, "minute": 0}
